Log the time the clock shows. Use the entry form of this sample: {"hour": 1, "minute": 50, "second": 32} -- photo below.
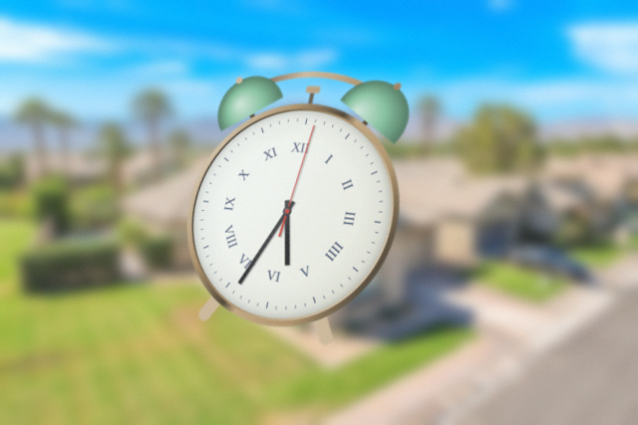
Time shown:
{"hour": 5, "minute": 34, "second": 1}
